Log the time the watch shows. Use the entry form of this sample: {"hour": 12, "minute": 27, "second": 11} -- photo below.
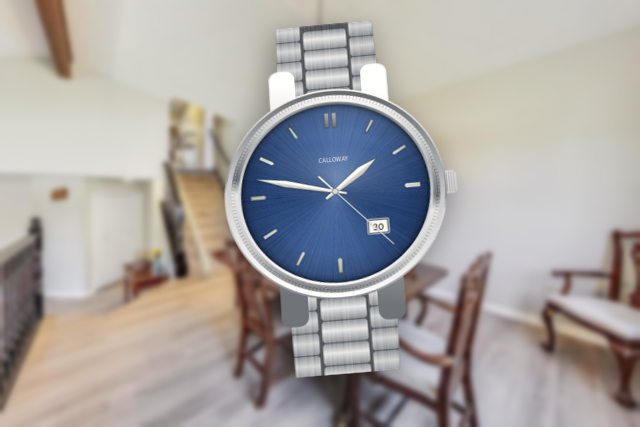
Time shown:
{"hour": 1, "minute": 47, "second": 23}
